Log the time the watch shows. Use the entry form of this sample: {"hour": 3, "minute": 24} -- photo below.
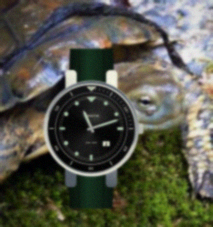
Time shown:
{"hour": 11, "minute": 12}
